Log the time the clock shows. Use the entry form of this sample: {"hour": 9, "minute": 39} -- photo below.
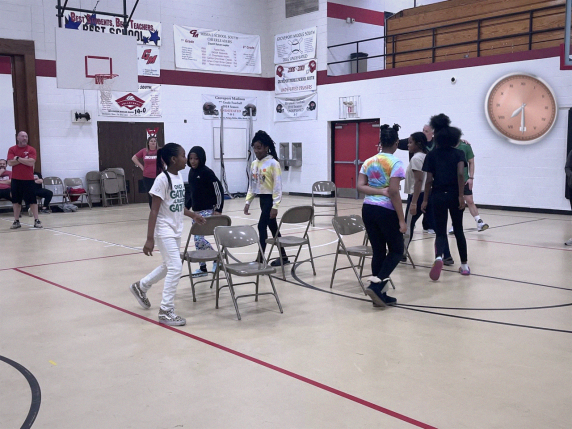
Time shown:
{"hour": 7, "minute": 30}
